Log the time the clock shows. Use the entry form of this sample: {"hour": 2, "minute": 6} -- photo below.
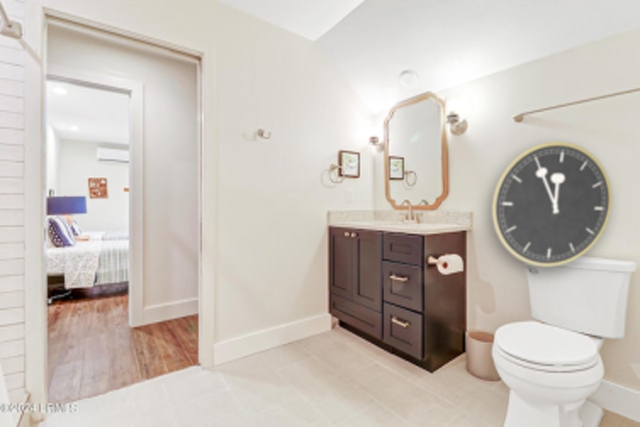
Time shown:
{"hour": 11, "minute": 55}
